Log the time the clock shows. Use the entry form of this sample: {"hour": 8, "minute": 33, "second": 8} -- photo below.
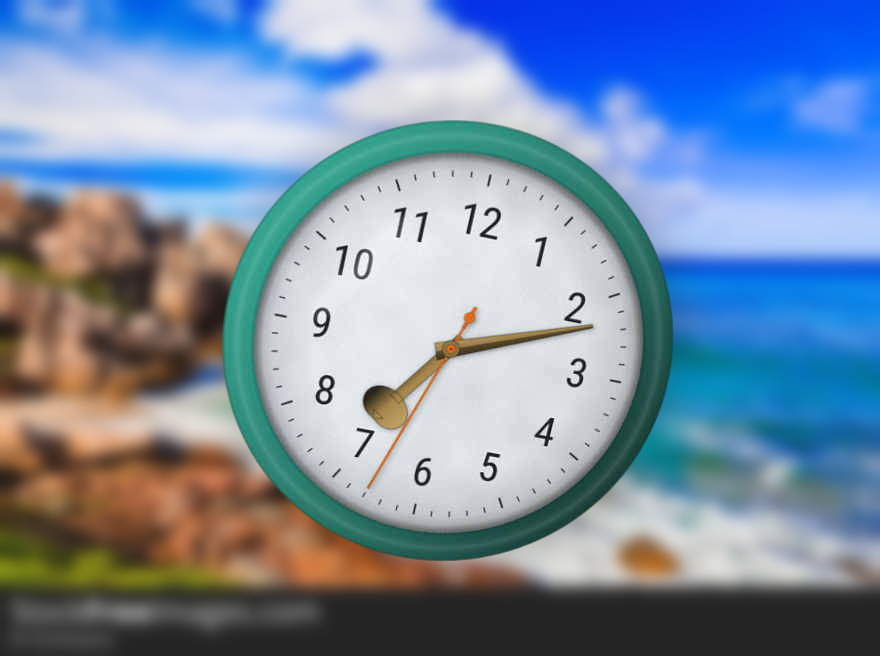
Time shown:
{"hour": 7, "minute": 11, "second": 33}
